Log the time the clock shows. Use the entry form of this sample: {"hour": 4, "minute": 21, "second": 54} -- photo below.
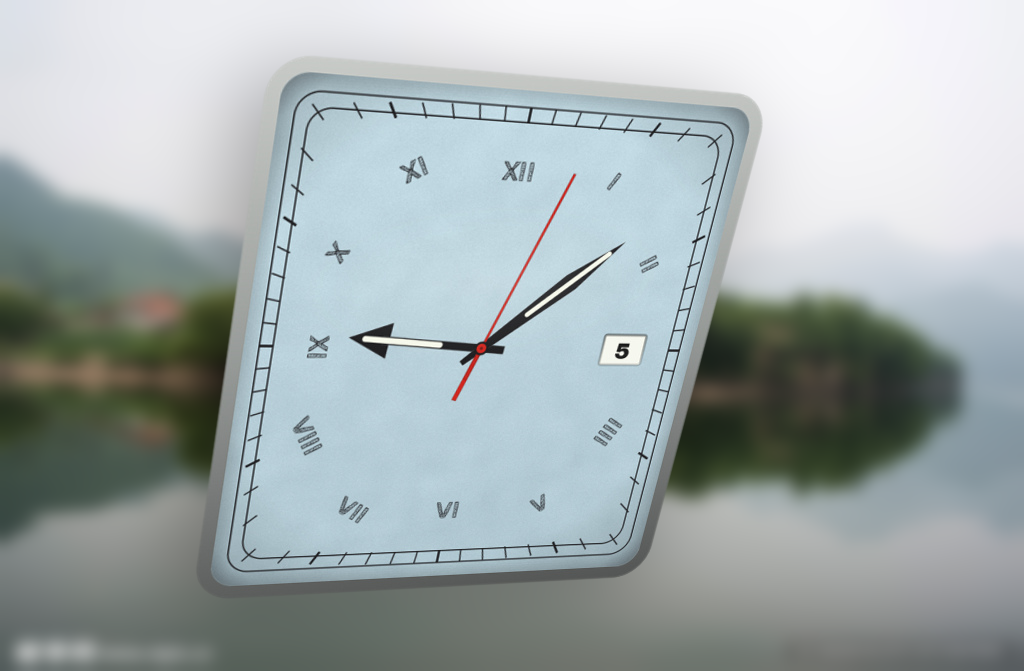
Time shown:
{"hour": 9, "minute": 8, "second": 3}
